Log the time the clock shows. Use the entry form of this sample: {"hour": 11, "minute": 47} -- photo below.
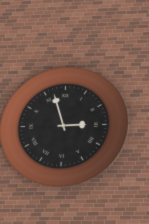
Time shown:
{"hour": 2, "minute": 57}
